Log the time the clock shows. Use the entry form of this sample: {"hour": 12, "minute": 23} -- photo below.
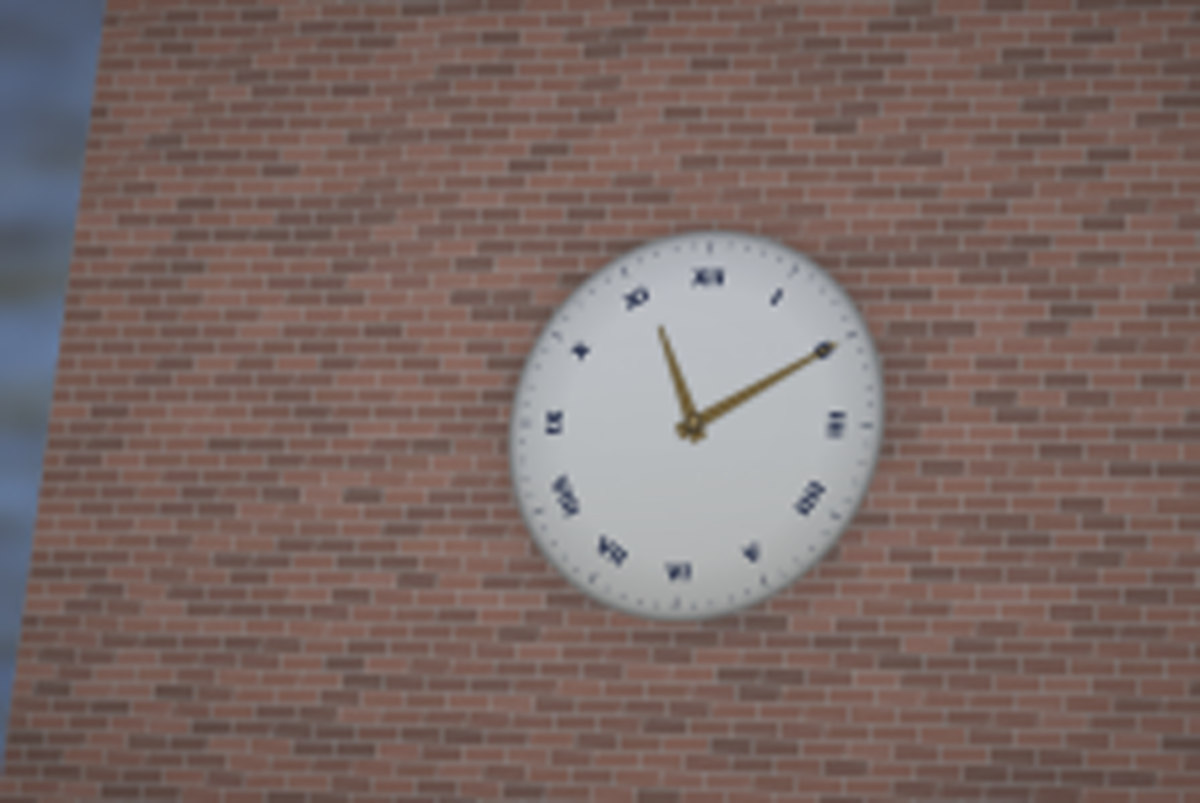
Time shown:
{"hour": 11, "minute": 10}
